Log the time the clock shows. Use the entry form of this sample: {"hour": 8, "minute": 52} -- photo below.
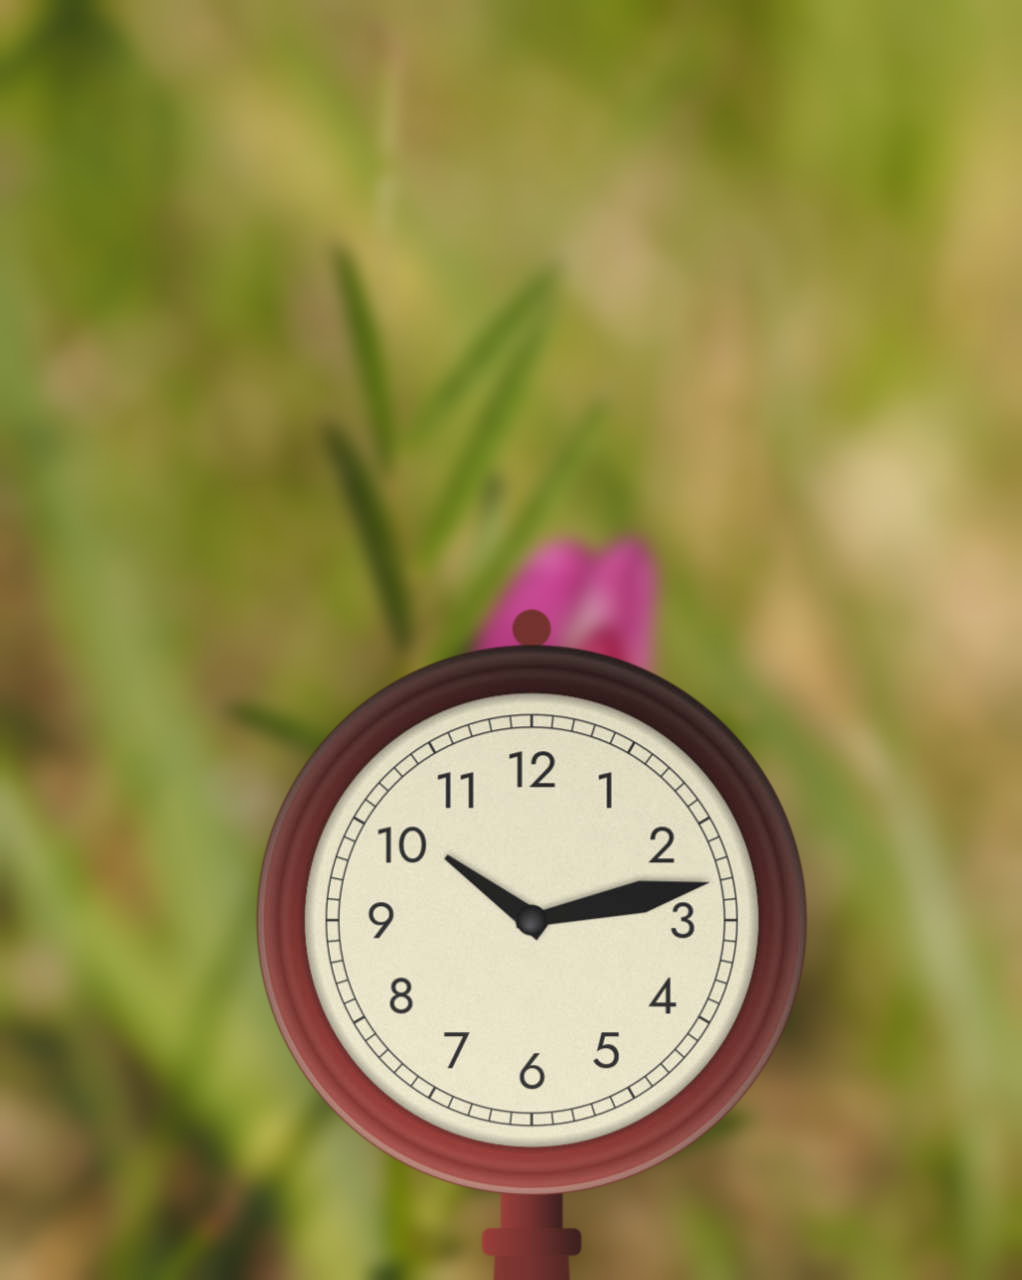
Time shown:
{"hour": 10, "minute": 13}
